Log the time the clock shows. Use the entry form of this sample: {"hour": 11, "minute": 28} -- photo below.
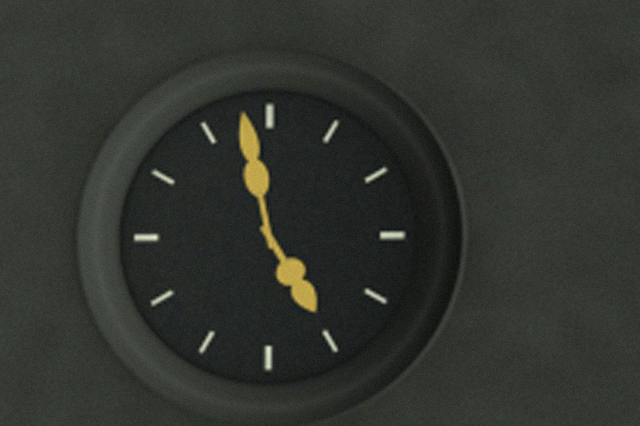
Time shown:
{"hour": 4, "minute": 58}
